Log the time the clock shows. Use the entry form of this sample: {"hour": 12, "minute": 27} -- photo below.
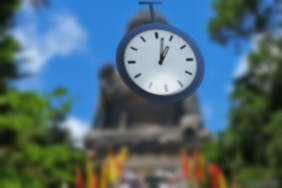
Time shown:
{"hour": 1, "minute": 2}
